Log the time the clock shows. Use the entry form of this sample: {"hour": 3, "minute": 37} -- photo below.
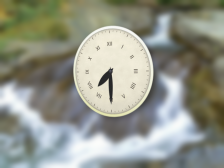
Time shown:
{"hour": 7, "minute": 30}
